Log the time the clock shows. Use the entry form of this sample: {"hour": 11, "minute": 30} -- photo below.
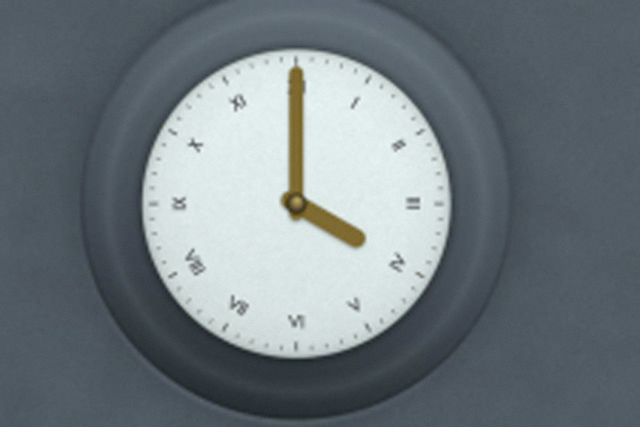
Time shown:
{"hour": 4, "minute": 0}
